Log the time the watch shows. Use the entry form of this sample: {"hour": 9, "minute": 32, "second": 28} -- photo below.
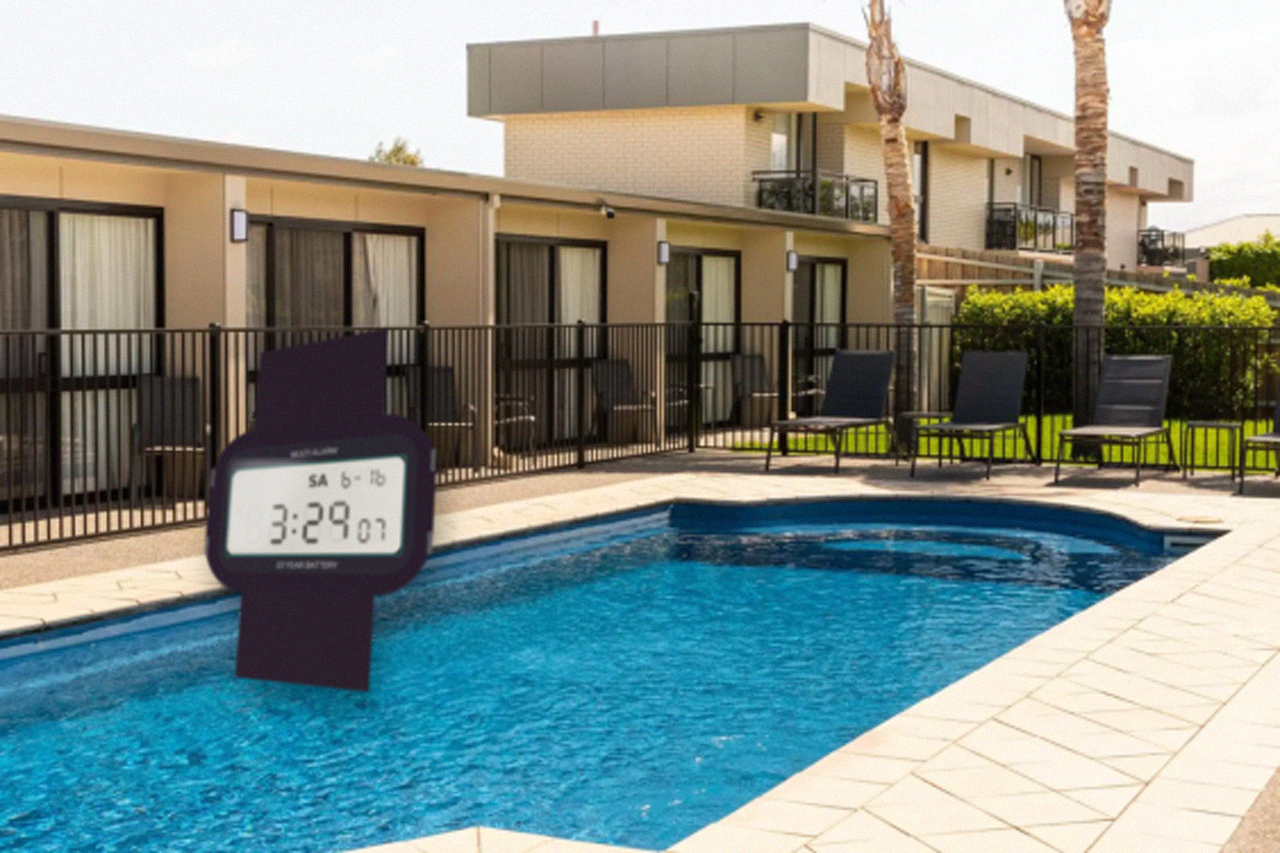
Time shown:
{"hour": 3, "minute": 29, "second": 7}
